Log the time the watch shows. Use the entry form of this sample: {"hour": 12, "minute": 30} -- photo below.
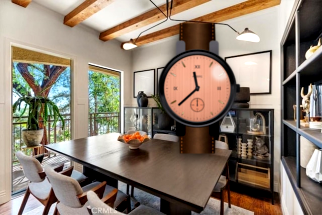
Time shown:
{"hour": 11, "minute": 38}
